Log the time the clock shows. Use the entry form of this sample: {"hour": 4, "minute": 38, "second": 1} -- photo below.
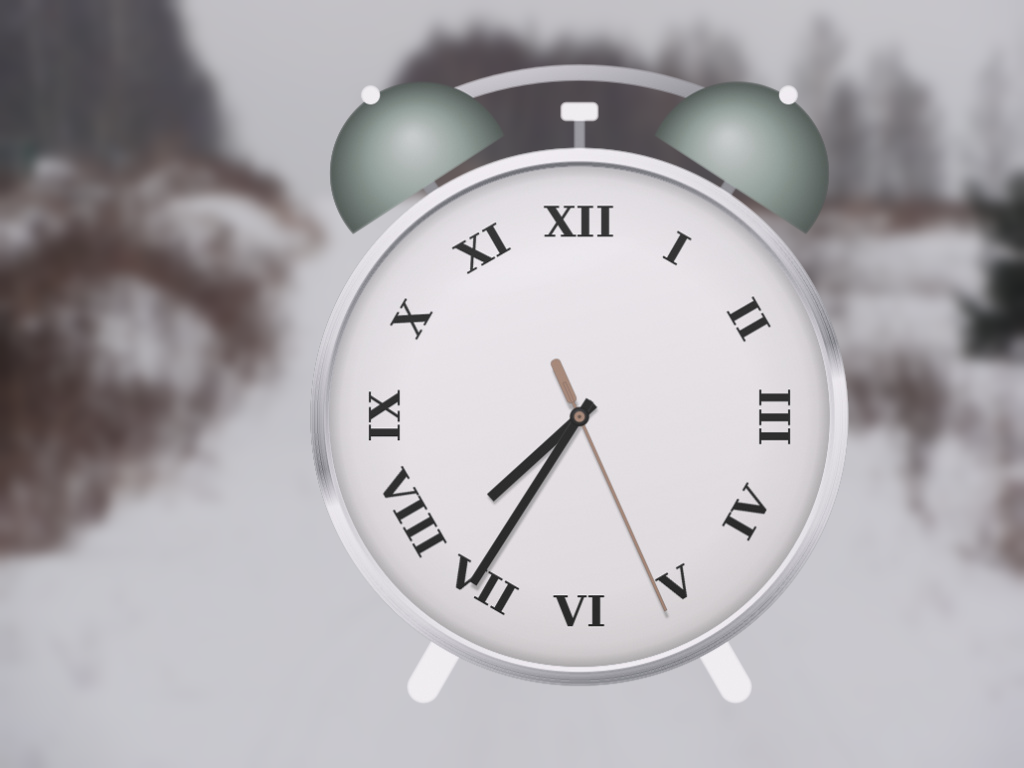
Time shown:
{"hour": 7, "minute": 35, "second": 26}
